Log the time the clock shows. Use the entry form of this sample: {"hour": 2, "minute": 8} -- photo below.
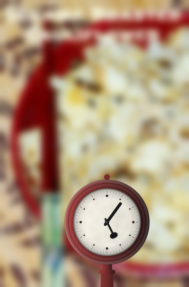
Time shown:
{"hour": 5, "minute": 6}
